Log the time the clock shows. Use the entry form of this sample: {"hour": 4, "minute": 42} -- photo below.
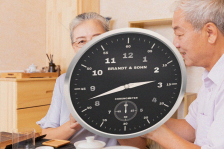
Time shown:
{"hour": 2, "minute": 42}
